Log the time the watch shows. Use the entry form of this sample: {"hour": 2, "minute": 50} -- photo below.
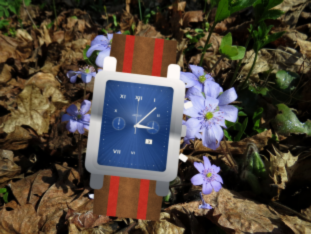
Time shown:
{"hour": 3, "minute": 7}
